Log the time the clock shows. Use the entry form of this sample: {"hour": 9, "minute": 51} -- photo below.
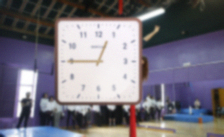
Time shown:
{"hour": 12, "minute": 45}
